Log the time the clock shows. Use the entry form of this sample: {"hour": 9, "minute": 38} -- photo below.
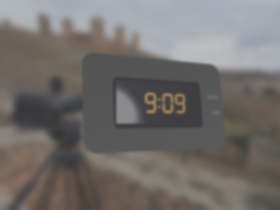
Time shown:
{"hour": 9, "minute": 9}
